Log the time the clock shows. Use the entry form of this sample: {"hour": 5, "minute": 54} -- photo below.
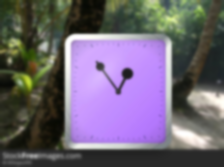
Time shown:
{"hour": 12, "minute": 54}
